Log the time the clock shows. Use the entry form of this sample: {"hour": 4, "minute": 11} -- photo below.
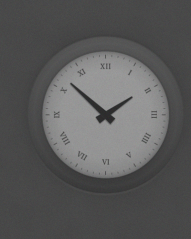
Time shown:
{"hour": 1, "minute": 52}
